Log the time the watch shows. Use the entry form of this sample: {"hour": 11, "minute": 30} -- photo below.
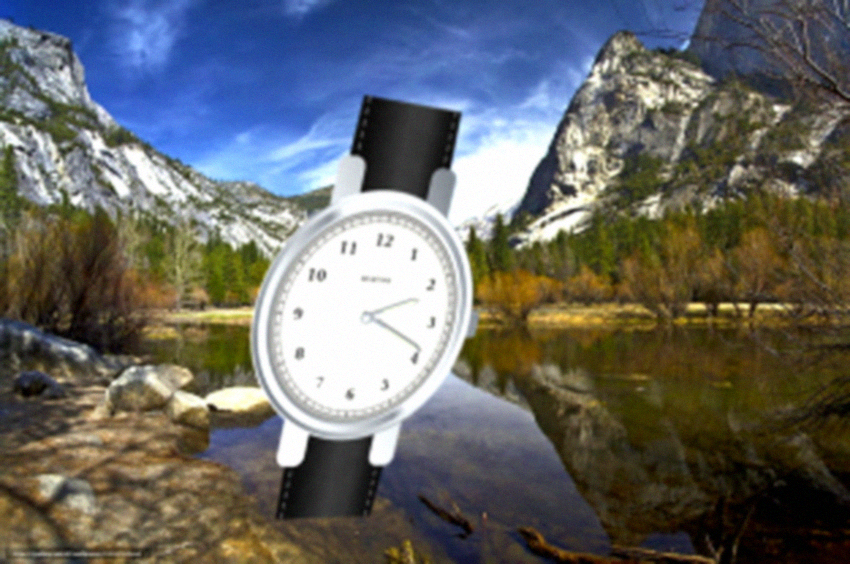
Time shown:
{"hour": 2, "minute": 19}
